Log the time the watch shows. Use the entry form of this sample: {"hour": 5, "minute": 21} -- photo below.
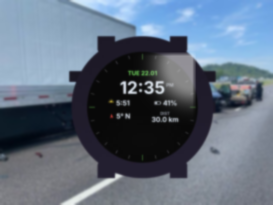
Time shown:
{"hour": 12, "minute": 35}
